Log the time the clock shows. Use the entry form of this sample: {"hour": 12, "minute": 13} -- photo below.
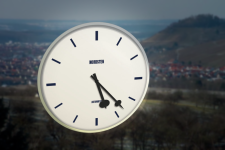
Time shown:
{"hour": 5, "minute": 23}
